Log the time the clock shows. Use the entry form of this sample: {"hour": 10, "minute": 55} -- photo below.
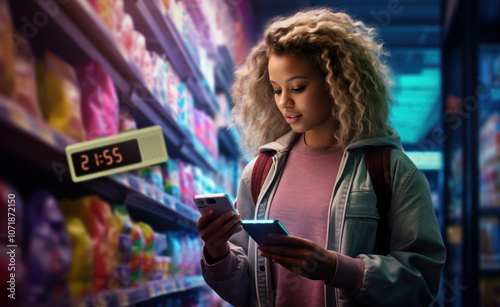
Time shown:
{"hour": 21, "minute": 55}
